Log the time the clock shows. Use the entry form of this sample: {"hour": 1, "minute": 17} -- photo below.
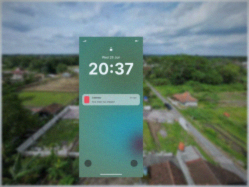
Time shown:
{"hour": 20, "minute": 37}
